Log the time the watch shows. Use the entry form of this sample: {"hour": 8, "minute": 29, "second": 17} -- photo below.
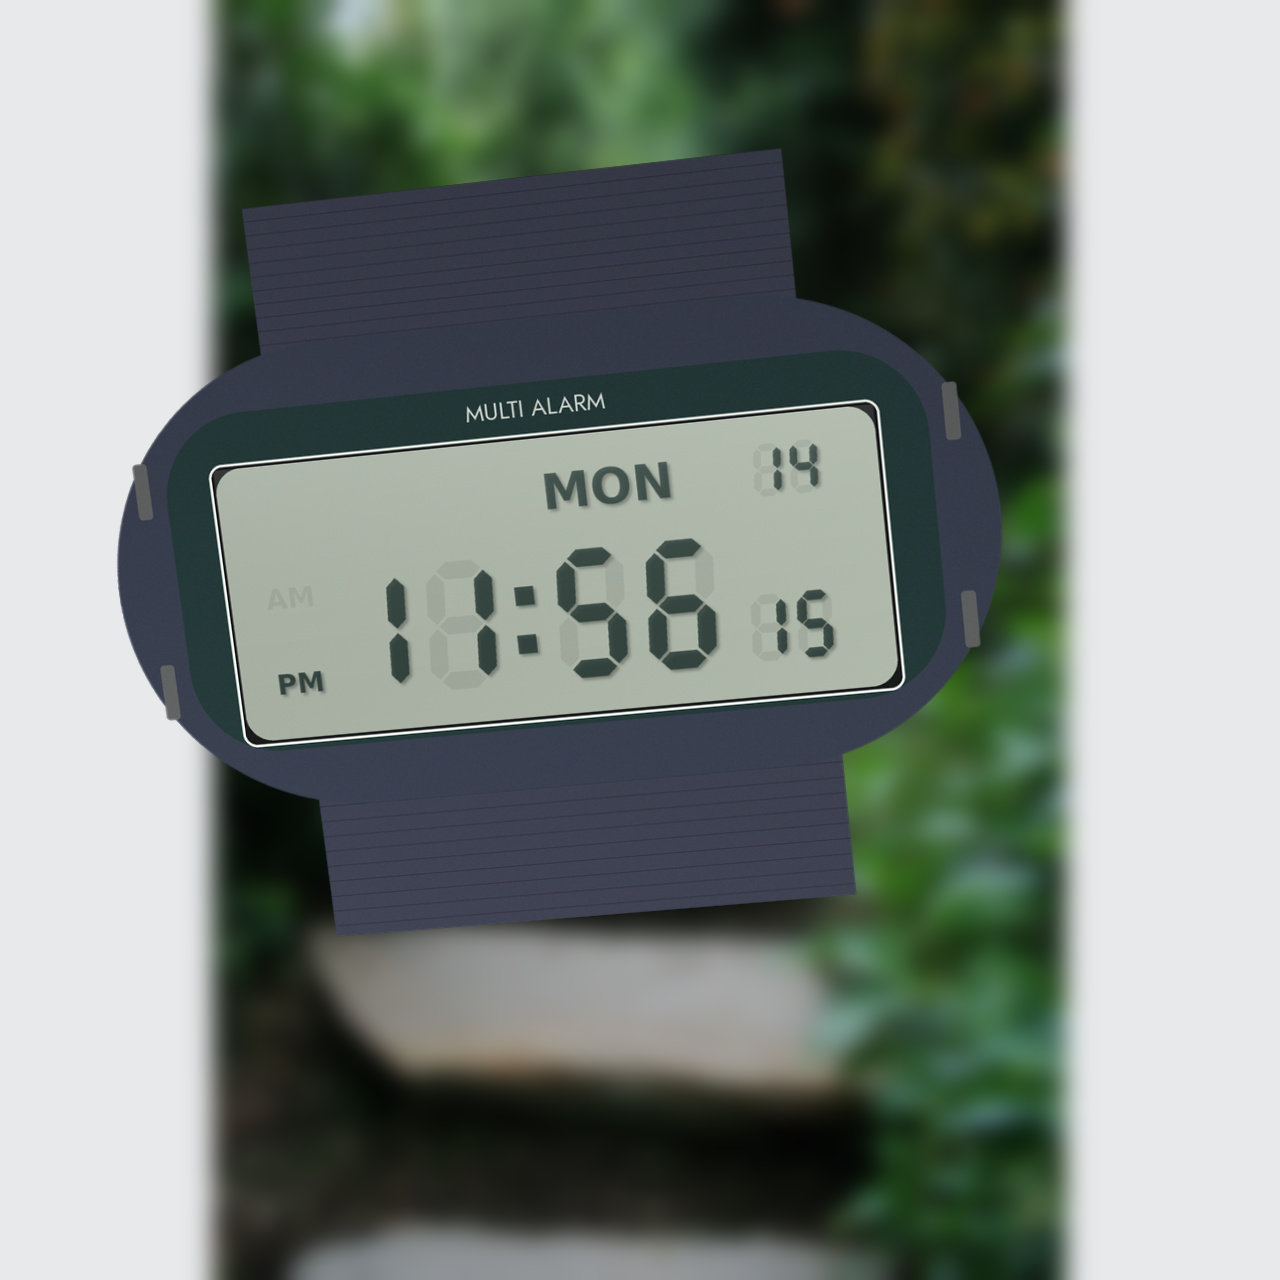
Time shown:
{"hour": 11, "minute": 56, "second": 15}
